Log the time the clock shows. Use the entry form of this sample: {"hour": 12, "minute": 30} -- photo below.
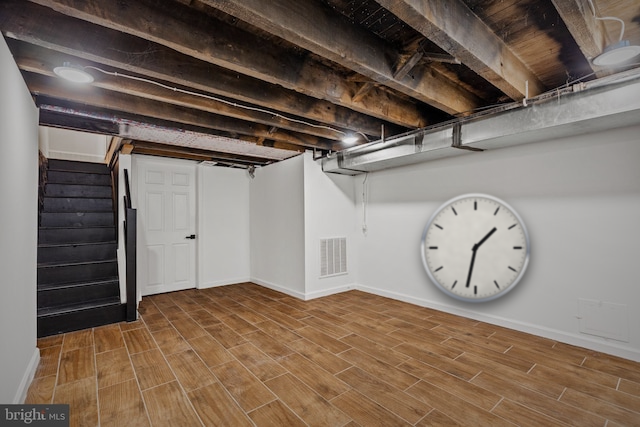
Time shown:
{"hour": 1, "minute": 32}
